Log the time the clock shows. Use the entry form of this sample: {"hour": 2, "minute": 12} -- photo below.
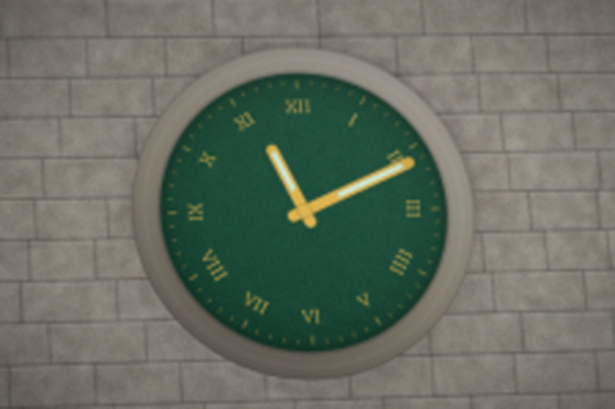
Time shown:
{"hour": 11, "minute": 11}
